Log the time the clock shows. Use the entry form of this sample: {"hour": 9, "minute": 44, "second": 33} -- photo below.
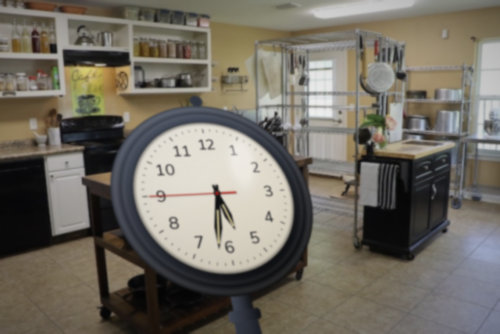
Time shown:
{"hour": 5, "minute": 31, "second": 45}
